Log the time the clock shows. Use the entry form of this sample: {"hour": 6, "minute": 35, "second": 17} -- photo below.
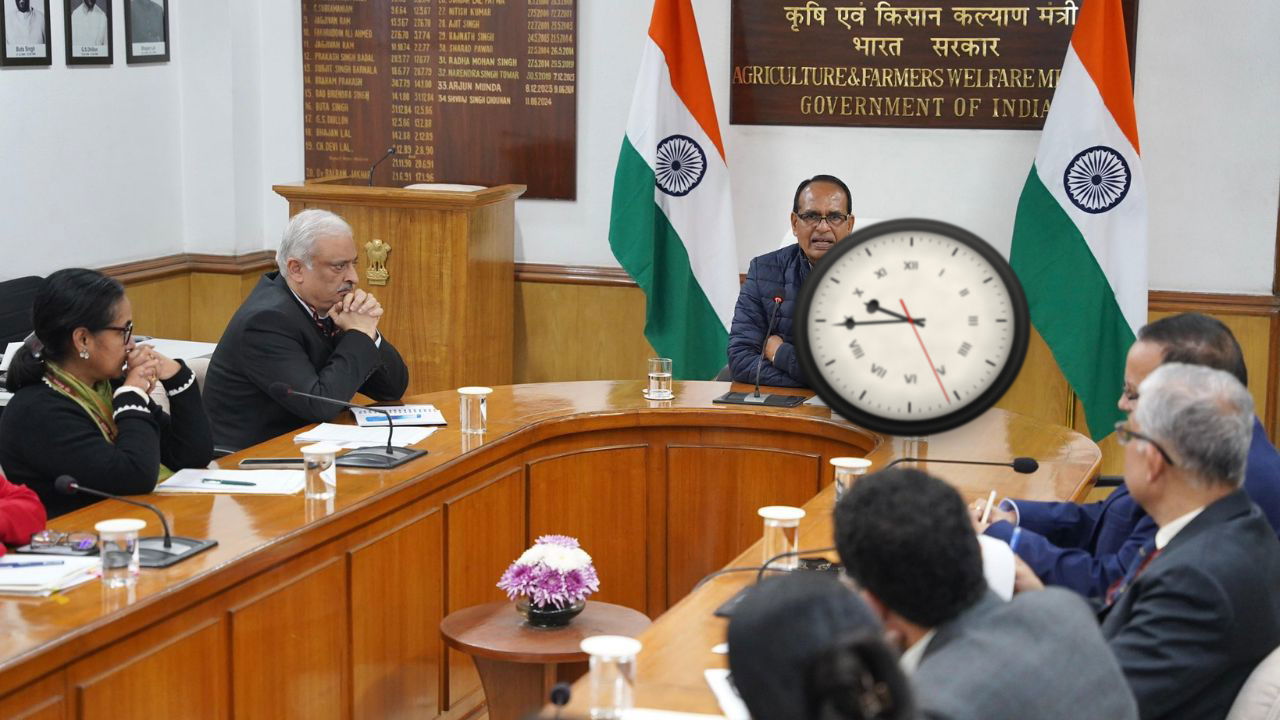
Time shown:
{"hour": 9, "minute": 44, "second": 26}
